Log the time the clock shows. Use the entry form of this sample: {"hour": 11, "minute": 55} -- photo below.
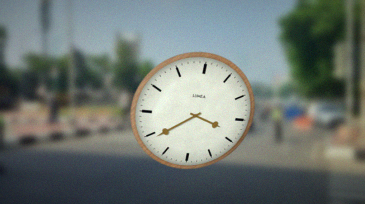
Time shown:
{"hour": 3, "minute": 39}
